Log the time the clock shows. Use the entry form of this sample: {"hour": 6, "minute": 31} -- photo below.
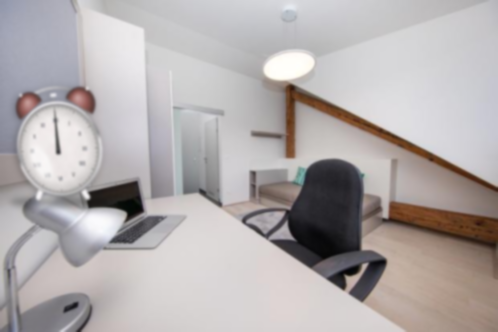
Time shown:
{"hour": 12, "minute": 0}
